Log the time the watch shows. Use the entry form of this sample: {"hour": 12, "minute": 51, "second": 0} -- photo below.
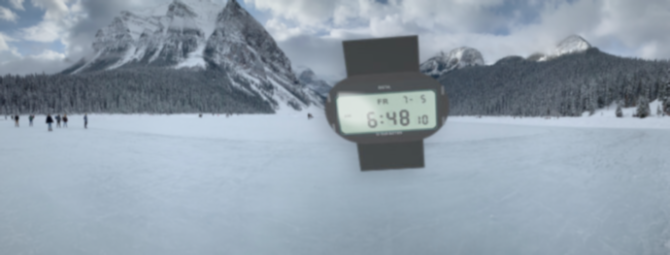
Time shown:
{"hour": 6, "minute": 48, "second": 10}
